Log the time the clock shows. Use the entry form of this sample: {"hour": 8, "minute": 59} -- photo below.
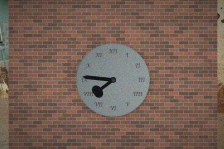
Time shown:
{"hour": 7, "minute": 46}
